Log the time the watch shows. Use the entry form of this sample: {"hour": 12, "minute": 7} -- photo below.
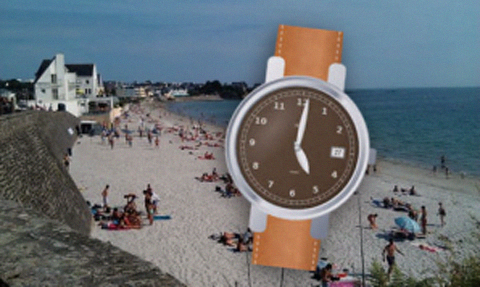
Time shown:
{"hour": 5, "minute": 1}
